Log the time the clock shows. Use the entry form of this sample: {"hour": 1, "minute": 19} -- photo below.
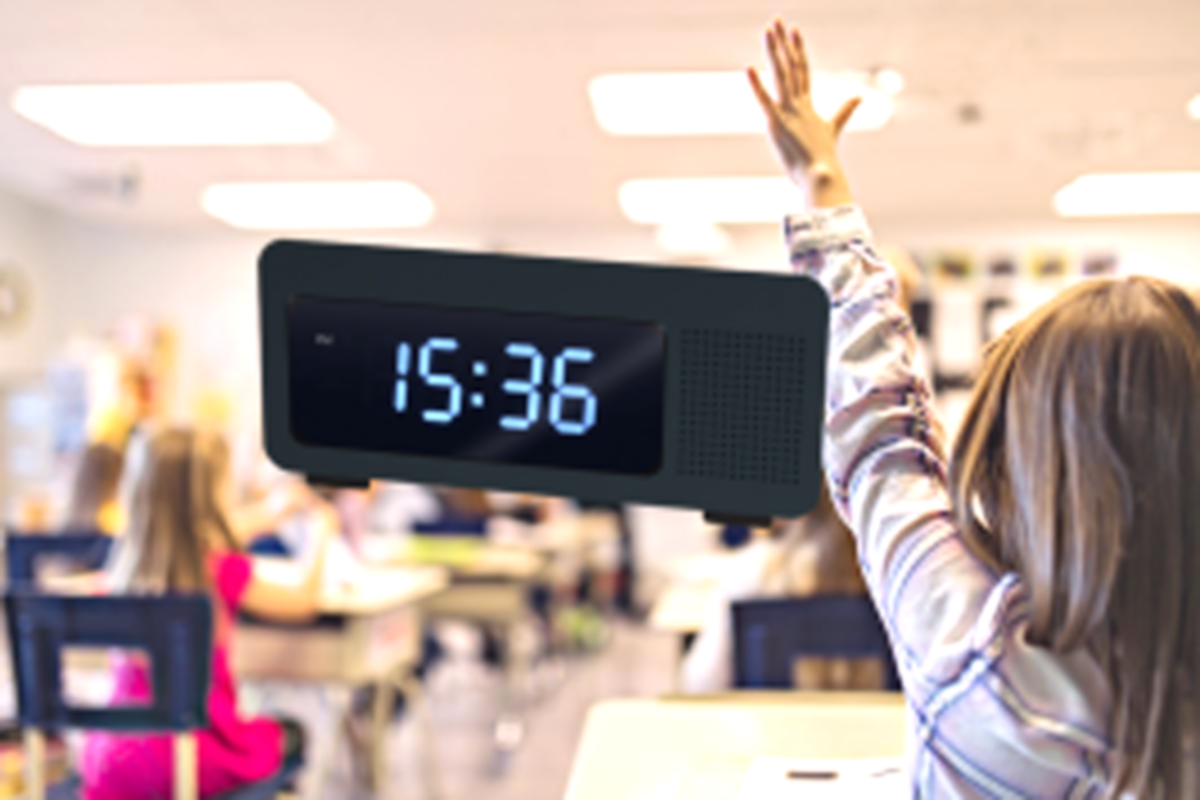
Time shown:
{"hour": 15, "minute": 36}
